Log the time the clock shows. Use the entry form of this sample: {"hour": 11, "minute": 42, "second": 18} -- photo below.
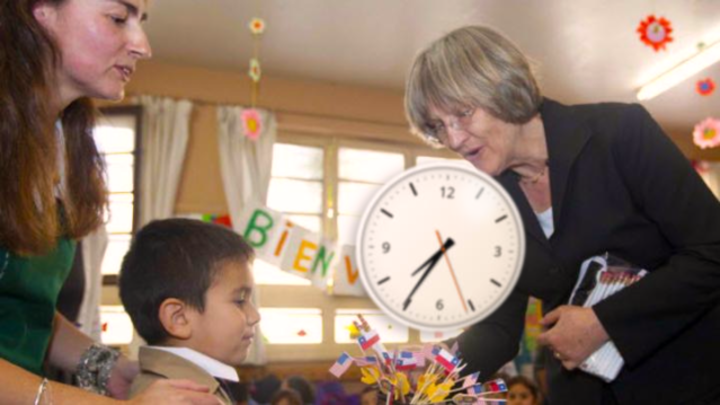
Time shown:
{"hour": 7, "minute": 35, "second": 26}
